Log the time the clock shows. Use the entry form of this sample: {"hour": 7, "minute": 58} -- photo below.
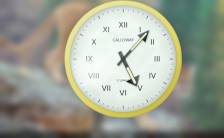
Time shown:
{"hour": 5, "minute": 7}
